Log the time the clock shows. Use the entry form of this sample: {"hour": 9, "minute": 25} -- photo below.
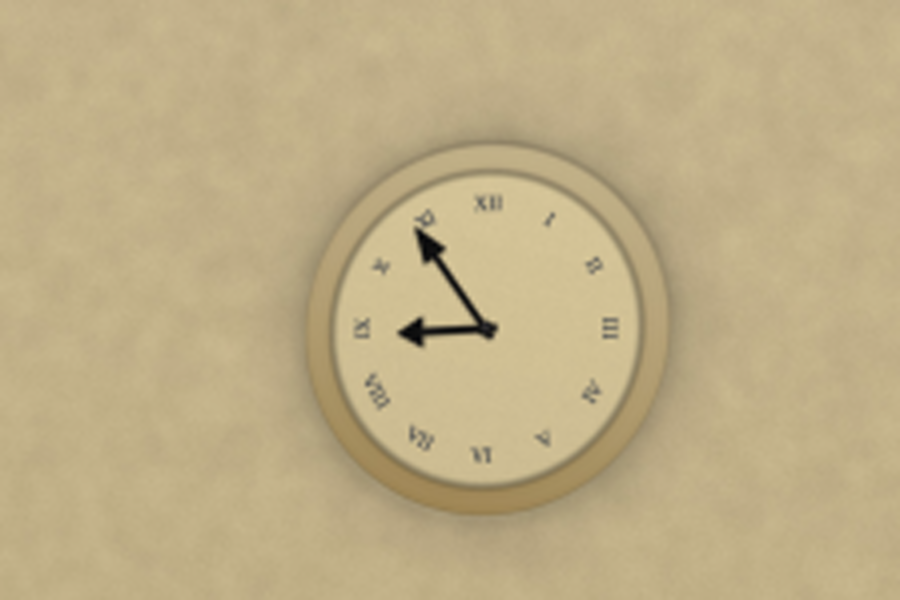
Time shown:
{"hour": 8, "minute": 54}
